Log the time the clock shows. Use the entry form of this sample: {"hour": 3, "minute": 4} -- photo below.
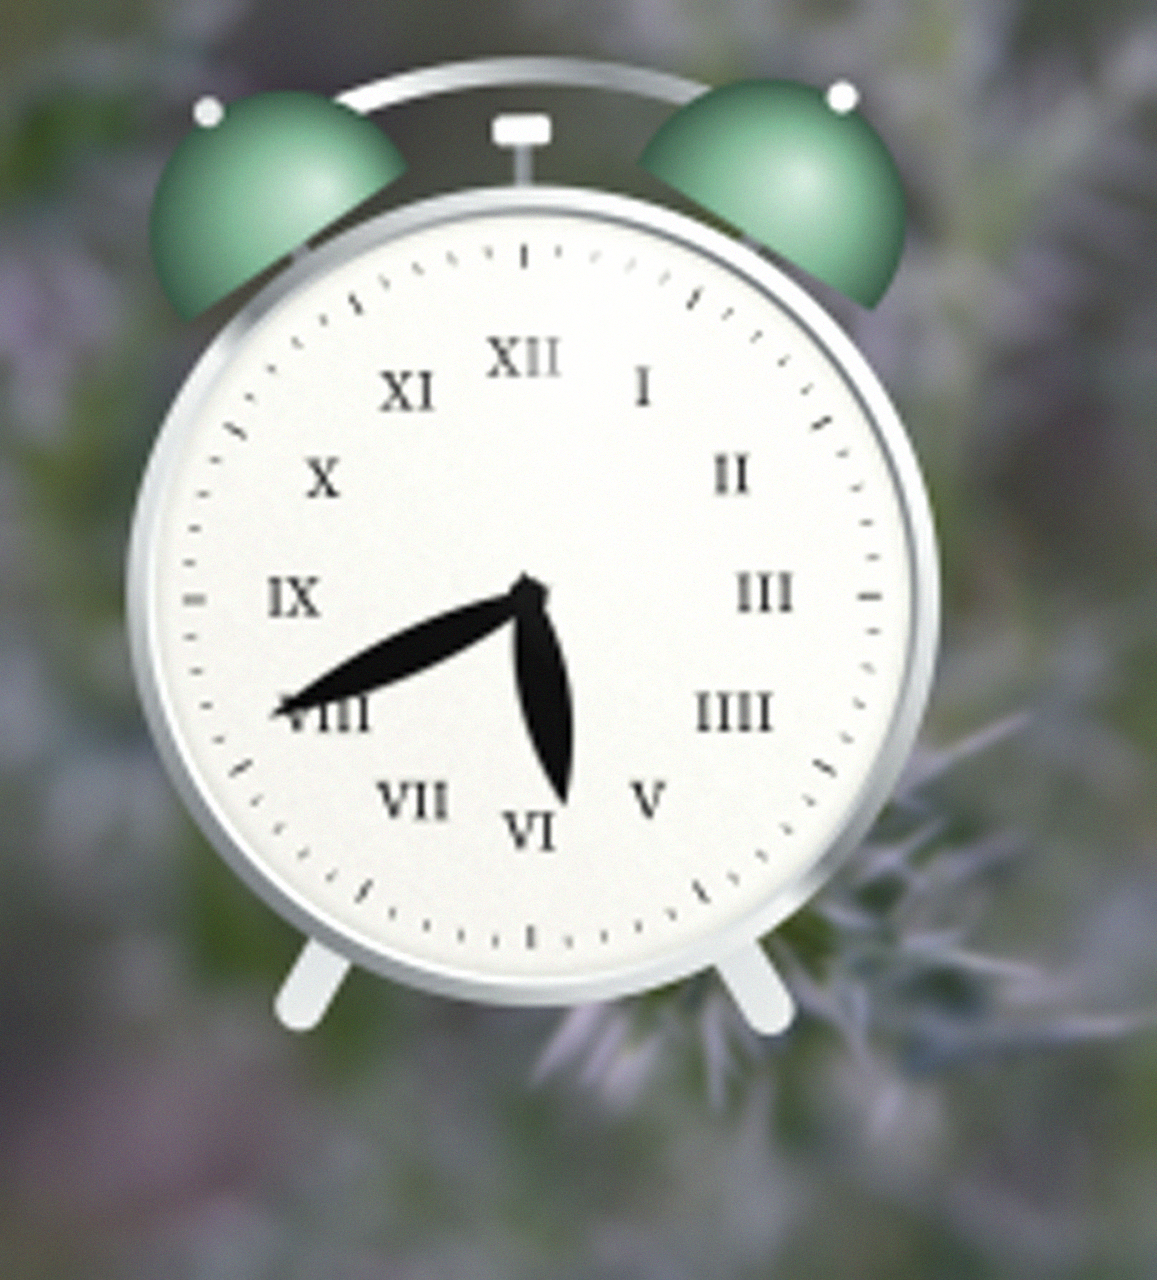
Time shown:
{"hour": 5, "minute": 41}
